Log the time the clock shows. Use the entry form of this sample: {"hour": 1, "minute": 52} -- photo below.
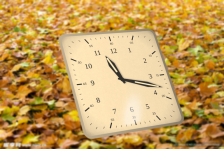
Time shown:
{"hour": 11, "minute": 18}
